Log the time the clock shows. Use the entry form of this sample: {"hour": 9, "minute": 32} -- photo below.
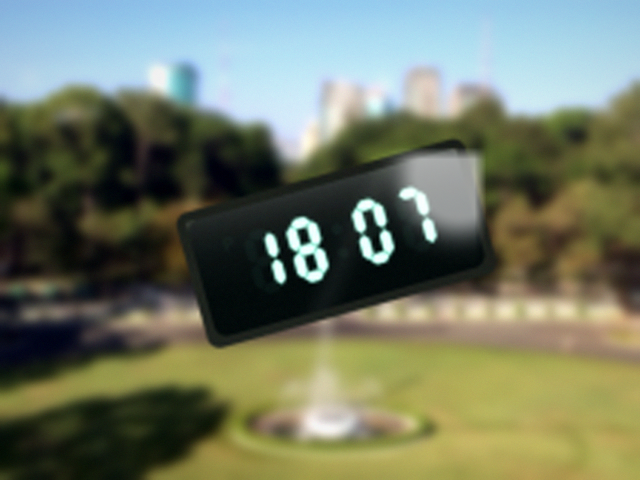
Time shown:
{"hour": 18, "minute": 7}
